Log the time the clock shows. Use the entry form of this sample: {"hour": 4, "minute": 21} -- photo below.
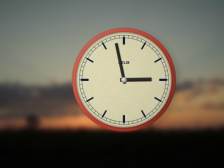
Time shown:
{"hour": 2, "minute": 58}
